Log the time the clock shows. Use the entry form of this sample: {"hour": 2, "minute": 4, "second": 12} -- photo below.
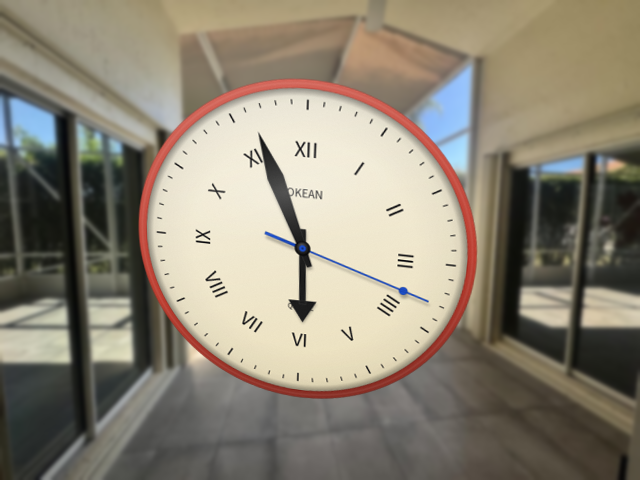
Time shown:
{"hour": 5, "minute": 56, "second": 18}
